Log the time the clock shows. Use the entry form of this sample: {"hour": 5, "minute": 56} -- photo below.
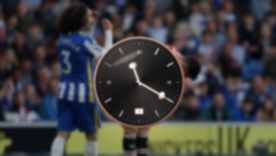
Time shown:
{"hour": 11, "minute": 20}
